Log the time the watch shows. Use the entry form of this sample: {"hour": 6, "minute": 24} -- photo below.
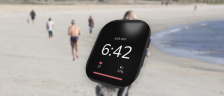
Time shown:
{"hour": 6, "minute": 42}
